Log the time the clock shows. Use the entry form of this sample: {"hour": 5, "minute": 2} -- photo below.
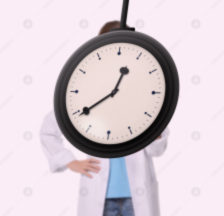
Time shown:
{"hour": 12, "minute": 39}
